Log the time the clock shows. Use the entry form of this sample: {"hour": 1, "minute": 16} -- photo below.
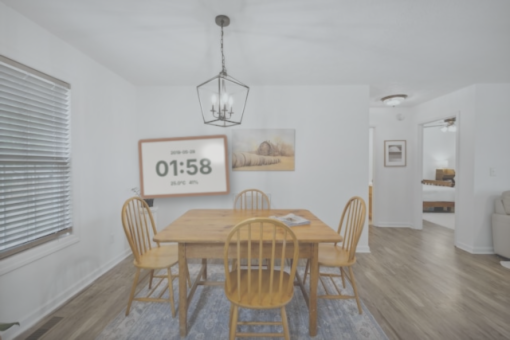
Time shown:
{"hour": 1, "minute": 58}
